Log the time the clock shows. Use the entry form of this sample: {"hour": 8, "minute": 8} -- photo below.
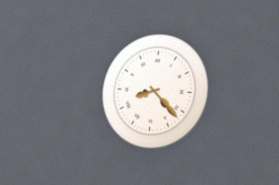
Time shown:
{"hour": 8, "minute": 22}
